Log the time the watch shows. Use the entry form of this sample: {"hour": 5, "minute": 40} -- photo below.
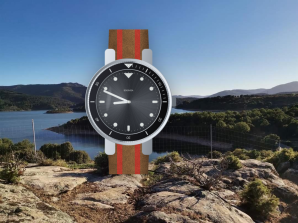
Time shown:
{"hour": 8, "minute": 49}
